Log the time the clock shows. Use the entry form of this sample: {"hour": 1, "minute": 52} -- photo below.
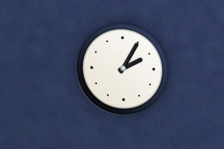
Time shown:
{"hour": 2, "minute": 5}
